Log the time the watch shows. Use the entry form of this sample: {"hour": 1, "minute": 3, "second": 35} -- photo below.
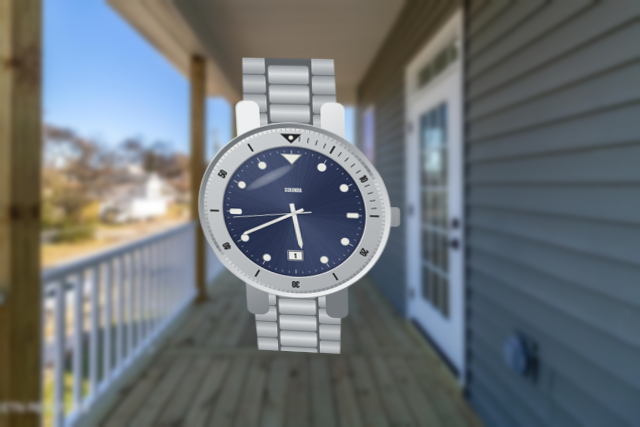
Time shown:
{"hour": 5, "minute": 40, "second": 44}
